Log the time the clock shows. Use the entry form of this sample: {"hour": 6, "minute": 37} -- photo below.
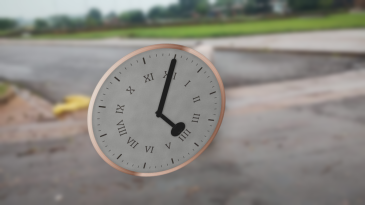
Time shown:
{"hour": 4, "minute": 0}
